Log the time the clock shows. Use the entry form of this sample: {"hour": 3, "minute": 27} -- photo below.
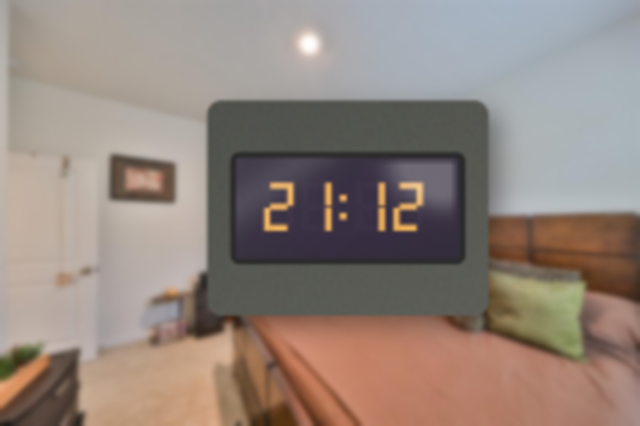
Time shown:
{"hour": 21, "minute": 12}
